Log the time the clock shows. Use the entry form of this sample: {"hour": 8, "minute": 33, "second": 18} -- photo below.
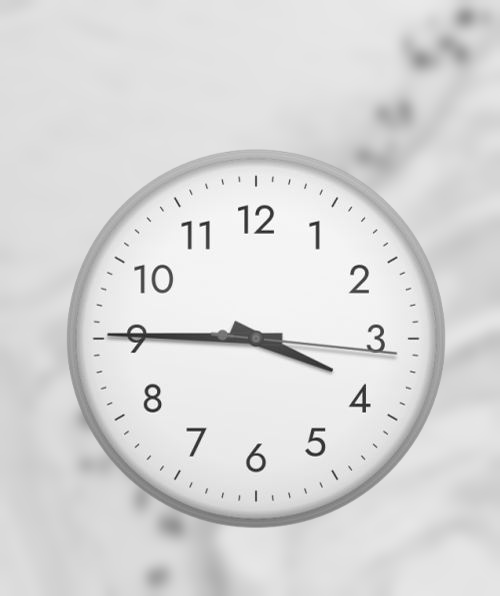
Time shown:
{"hour": 3, "minute": 45, "second": 16}
